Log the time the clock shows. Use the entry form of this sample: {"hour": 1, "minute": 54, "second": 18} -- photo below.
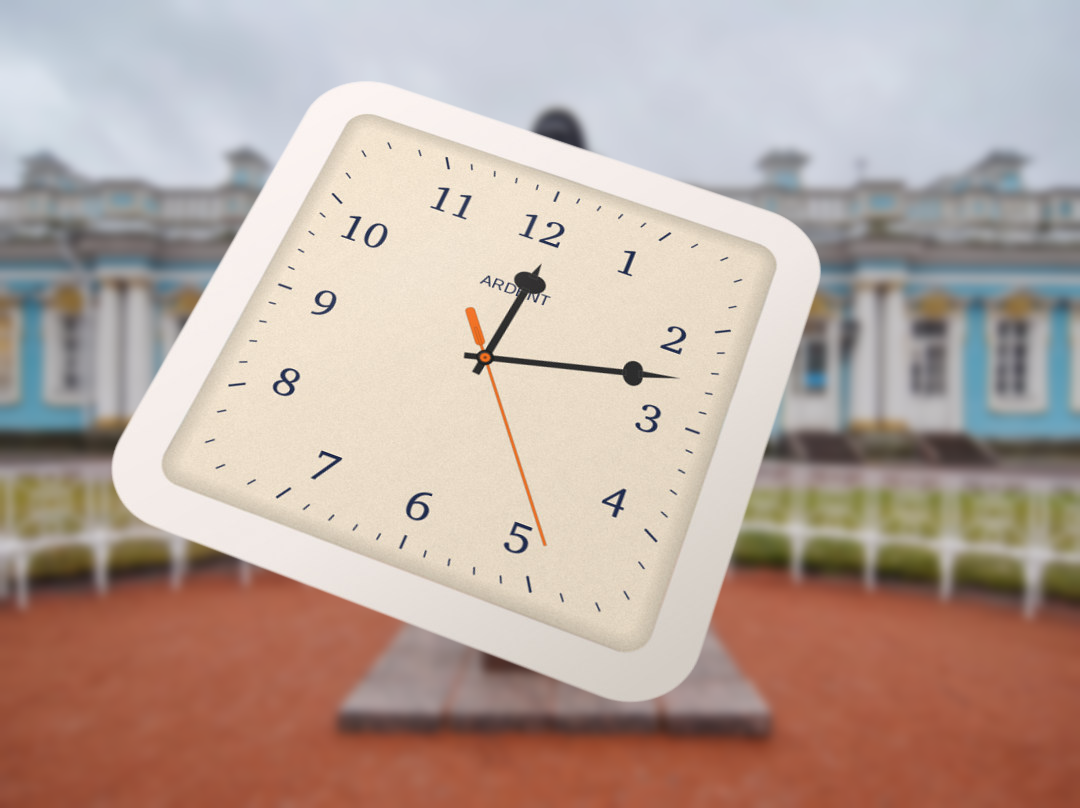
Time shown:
{"hour": 12, "minute": 12, "second": 24}
